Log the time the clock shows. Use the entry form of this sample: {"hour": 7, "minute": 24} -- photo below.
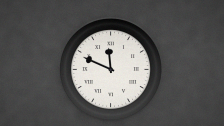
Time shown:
{"hour": 11, "minute": 49}
